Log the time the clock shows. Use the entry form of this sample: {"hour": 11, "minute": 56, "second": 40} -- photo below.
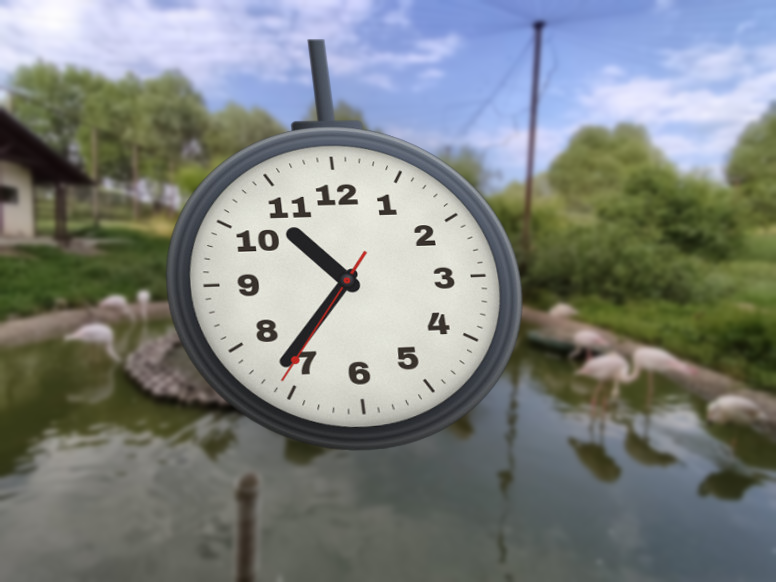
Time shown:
{"hour": 10, "minute": 36, "second": 36}
